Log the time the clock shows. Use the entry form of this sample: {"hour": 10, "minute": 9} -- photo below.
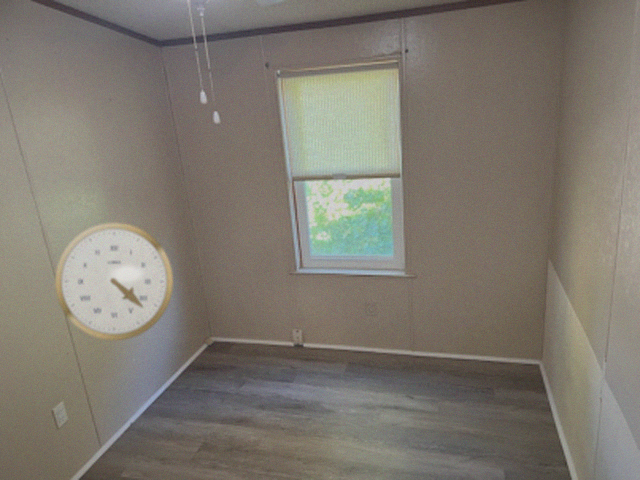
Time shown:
{"hour": 4, "minute": 22}
